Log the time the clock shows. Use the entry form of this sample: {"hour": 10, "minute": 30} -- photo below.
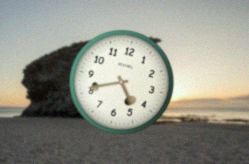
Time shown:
{"hour": 4, "minute": 41}
